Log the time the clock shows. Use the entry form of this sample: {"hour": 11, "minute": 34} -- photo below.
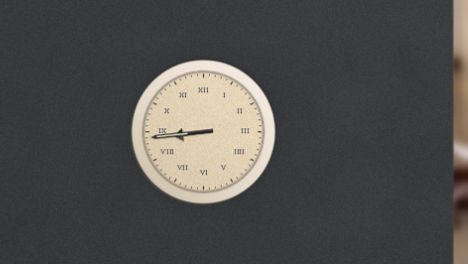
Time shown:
{"hour": 8, "minute": 44}
